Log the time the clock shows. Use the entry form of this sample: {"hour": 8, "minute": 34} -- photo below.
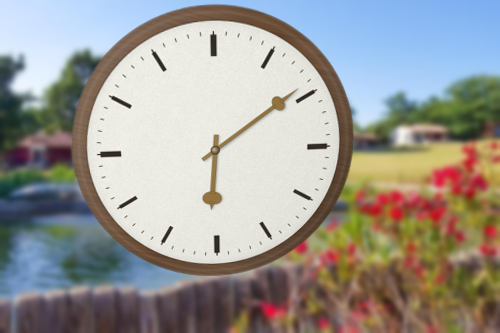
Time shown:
{"hour": 6, "minute": 9}
